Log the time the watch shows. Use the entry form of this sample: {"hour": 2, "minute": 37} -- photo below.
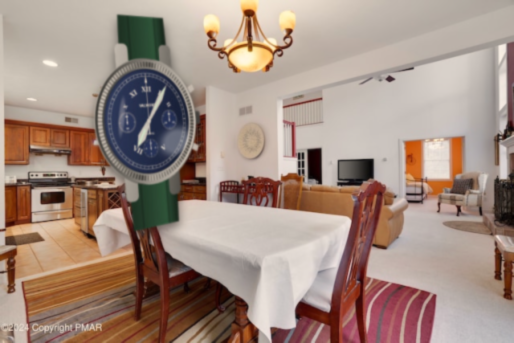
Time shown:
{"hour": 7, "minute": 6}
